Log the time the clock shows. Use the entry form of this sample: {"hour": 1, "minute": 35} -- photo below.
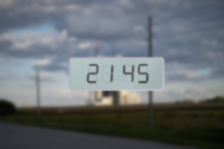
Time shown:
{"hour": 21, "minute": 45}
